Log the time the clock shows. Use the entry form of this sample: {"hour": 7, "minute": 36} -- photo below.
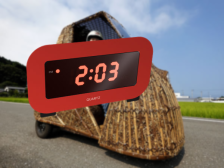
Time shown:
{"hour": 2, "minute": 3}
